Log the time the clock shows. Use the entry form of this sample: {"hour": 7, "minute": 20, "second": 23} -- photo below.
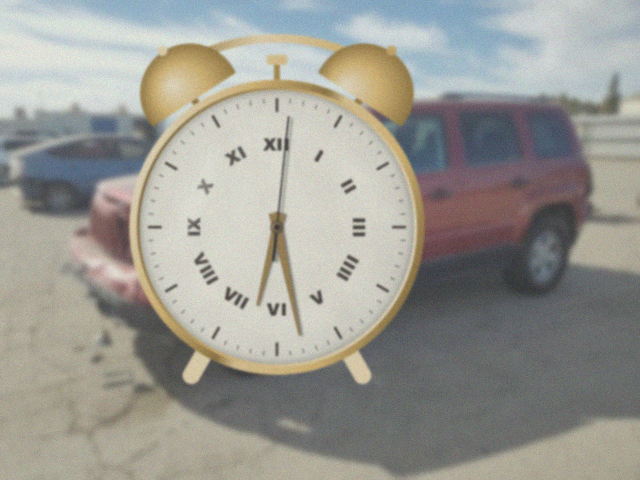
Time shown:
{"hour": 6, "minute": 28, "second": 1}
